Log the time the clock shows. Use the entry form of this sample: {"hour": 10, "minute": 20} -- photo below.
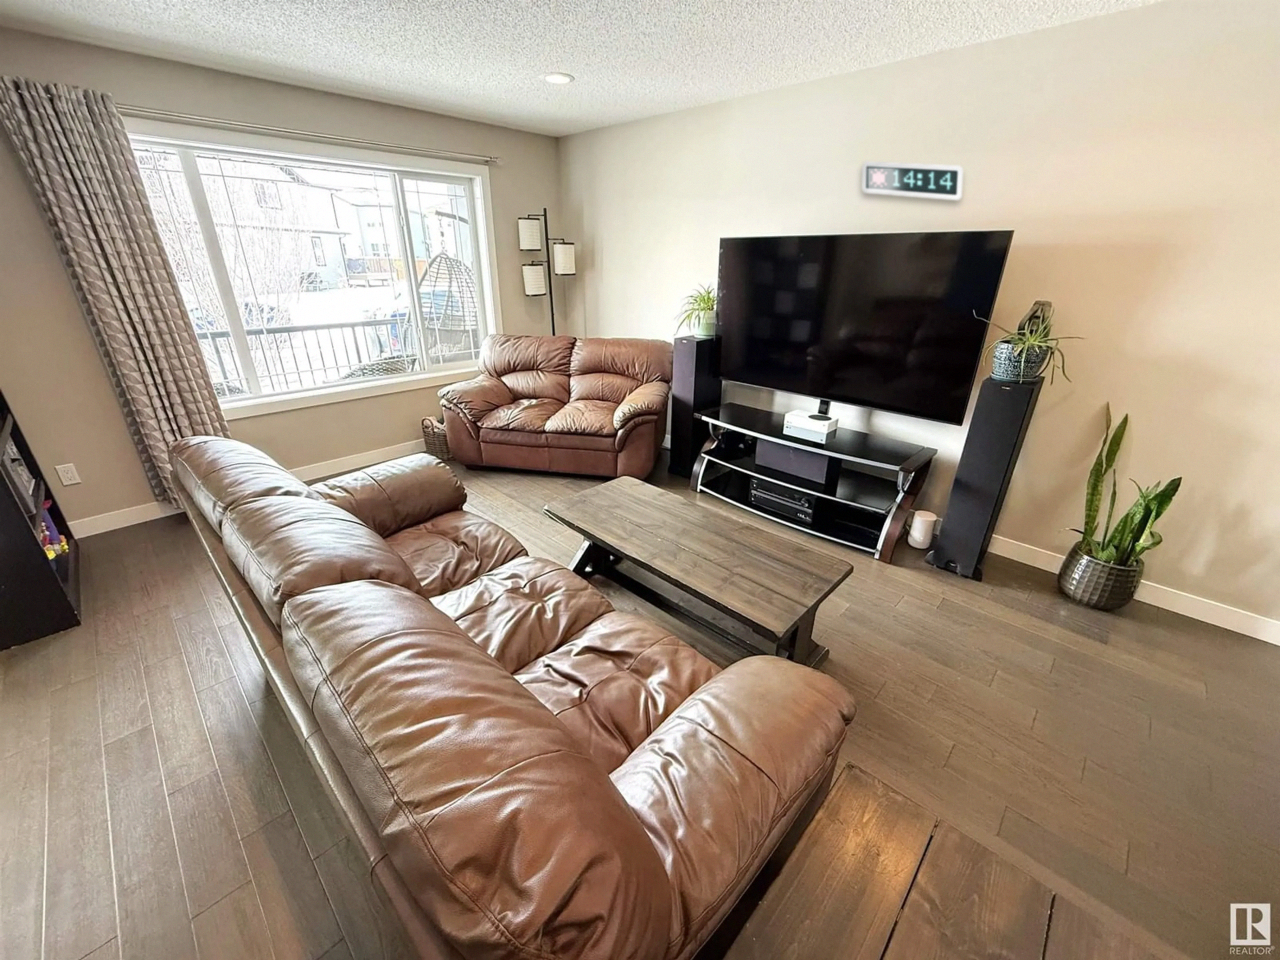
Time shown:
{"hour": 14, "minute": 14}
